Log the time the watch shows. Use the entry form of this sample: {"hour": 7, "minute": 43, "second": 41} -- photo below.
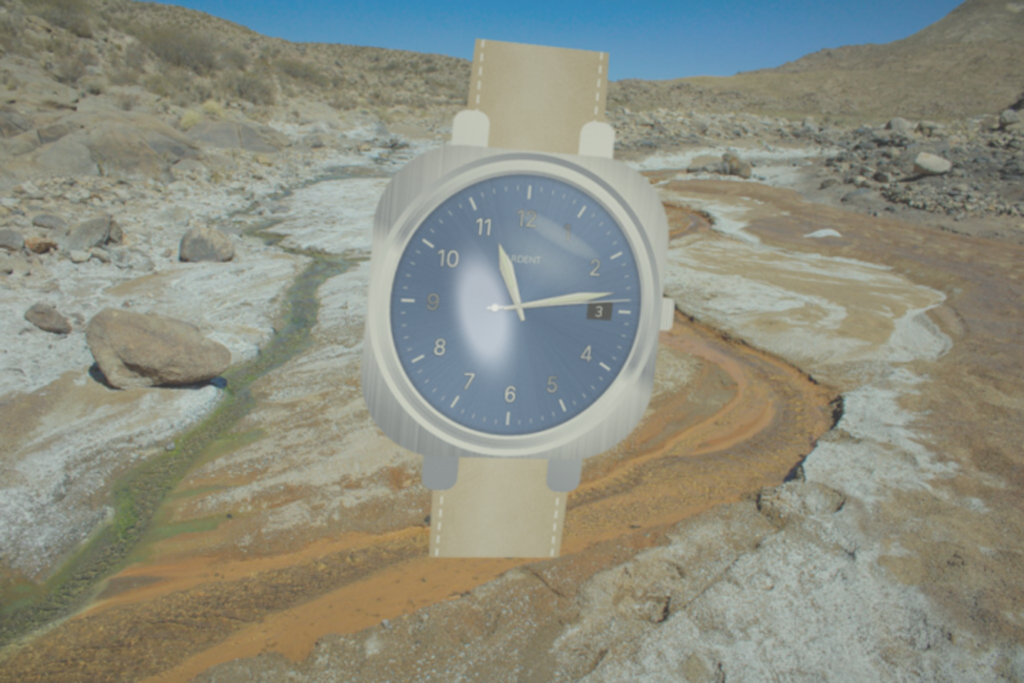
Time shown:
{"hour": 11, "minute": 13, "second": 14}
